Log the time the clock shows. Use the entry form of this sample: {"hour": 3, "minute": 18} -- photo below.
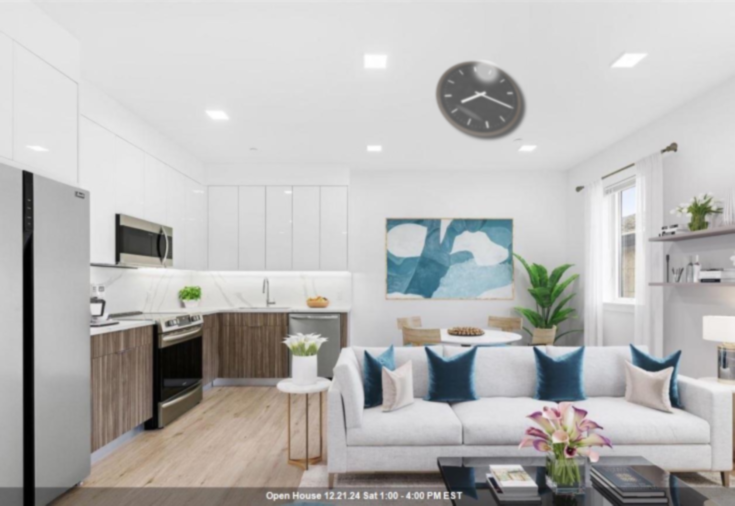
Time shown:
{"hour": 8, "minute": 20}
